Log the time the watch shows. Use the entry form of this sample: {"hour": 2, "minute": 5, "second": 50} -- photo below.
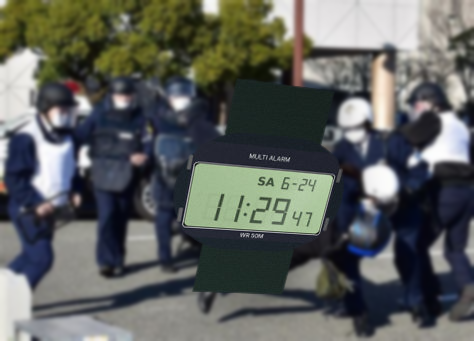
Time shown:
{"hour": 11, "minute": 29, "second": 47}
